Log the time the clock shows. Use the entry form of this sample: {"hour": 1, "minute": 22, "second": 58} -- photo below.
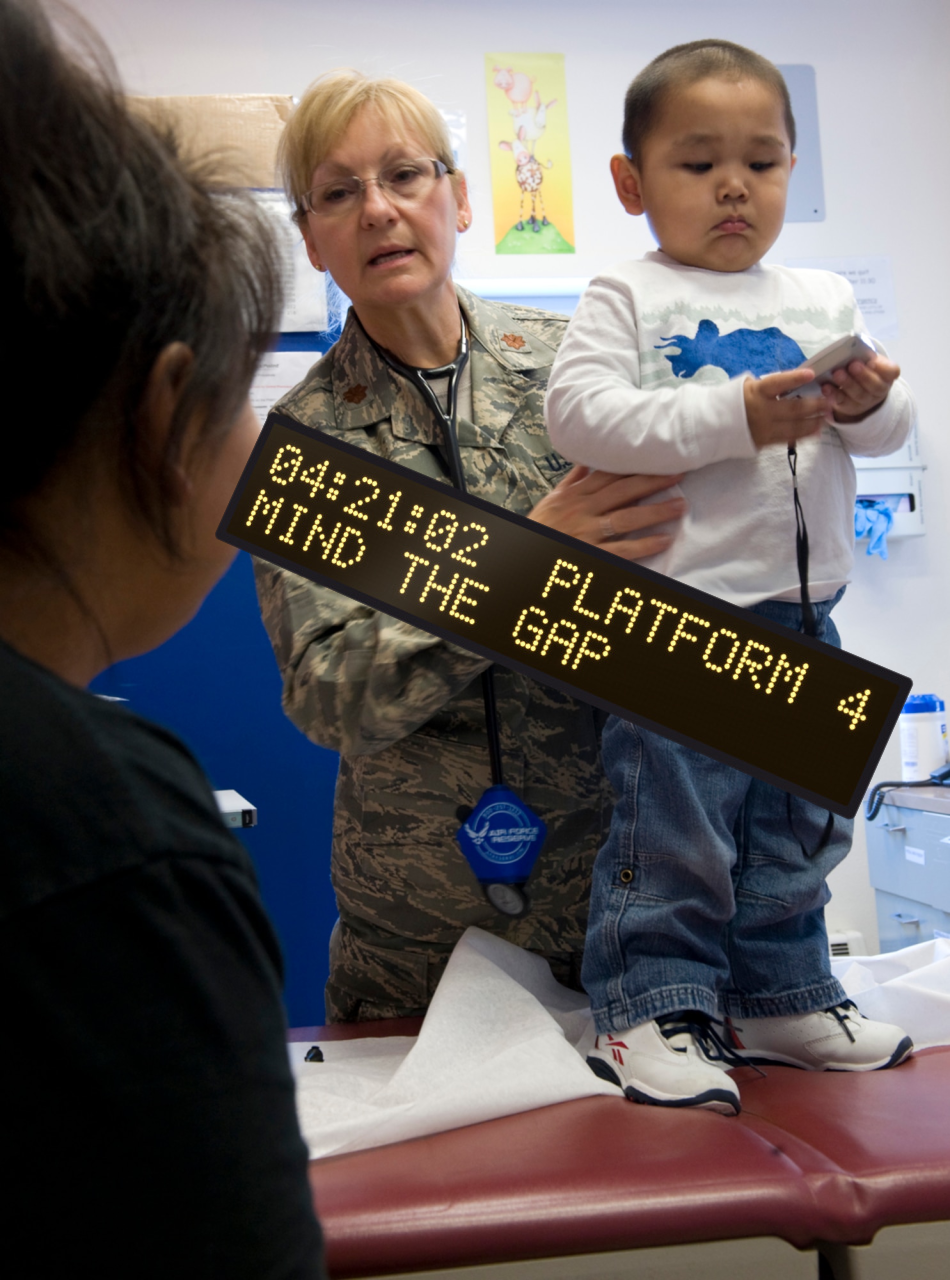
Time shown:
{"hour": 4, "minute": 21, "second": 2}
